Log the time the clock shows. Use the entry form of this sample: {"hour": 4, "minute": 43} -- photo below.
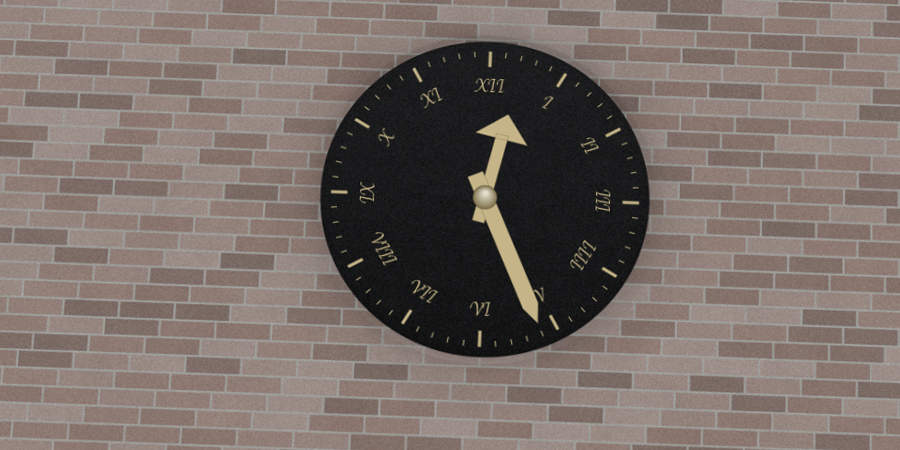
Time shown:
{"hour": 12, "minute": 26}
